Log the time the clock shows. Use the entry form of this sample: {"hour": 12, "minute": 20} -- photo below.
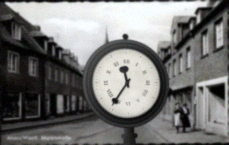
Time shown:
{"hour": 11, "minute": 36}
